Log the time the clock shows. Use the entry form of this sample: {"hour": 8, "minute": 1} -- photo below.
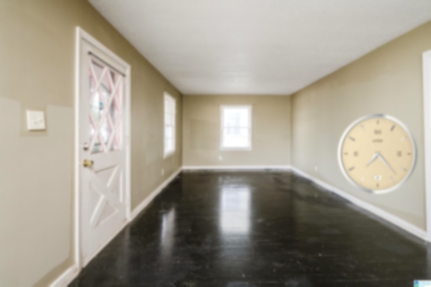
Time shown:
{"hour": 7, "minute": 23}
